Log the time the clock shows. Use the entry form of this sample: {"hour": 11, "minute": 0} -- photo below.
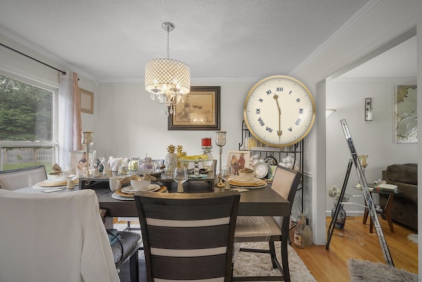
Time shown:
{"hour": 11, "minute": 30}
